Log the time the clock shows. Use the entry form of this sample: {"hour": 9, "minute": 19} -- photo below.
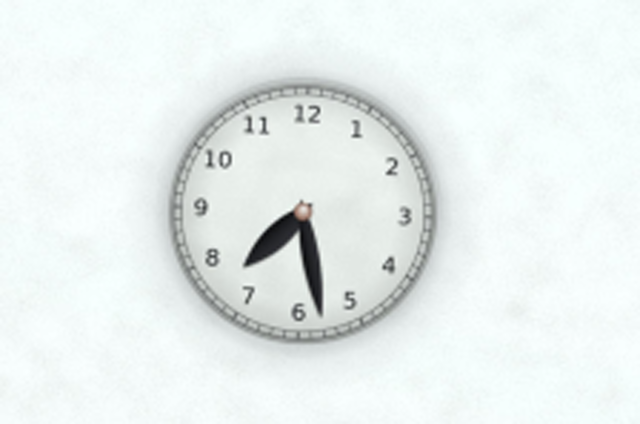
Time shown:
{"hour": 7, "minute": 28}
